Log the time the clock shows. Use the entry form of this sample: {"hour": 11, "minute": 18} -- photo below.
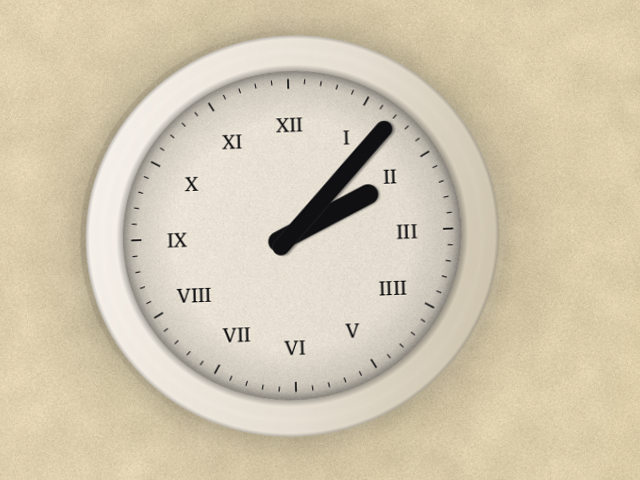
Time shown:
{"hour": 2, "minute": 7}
